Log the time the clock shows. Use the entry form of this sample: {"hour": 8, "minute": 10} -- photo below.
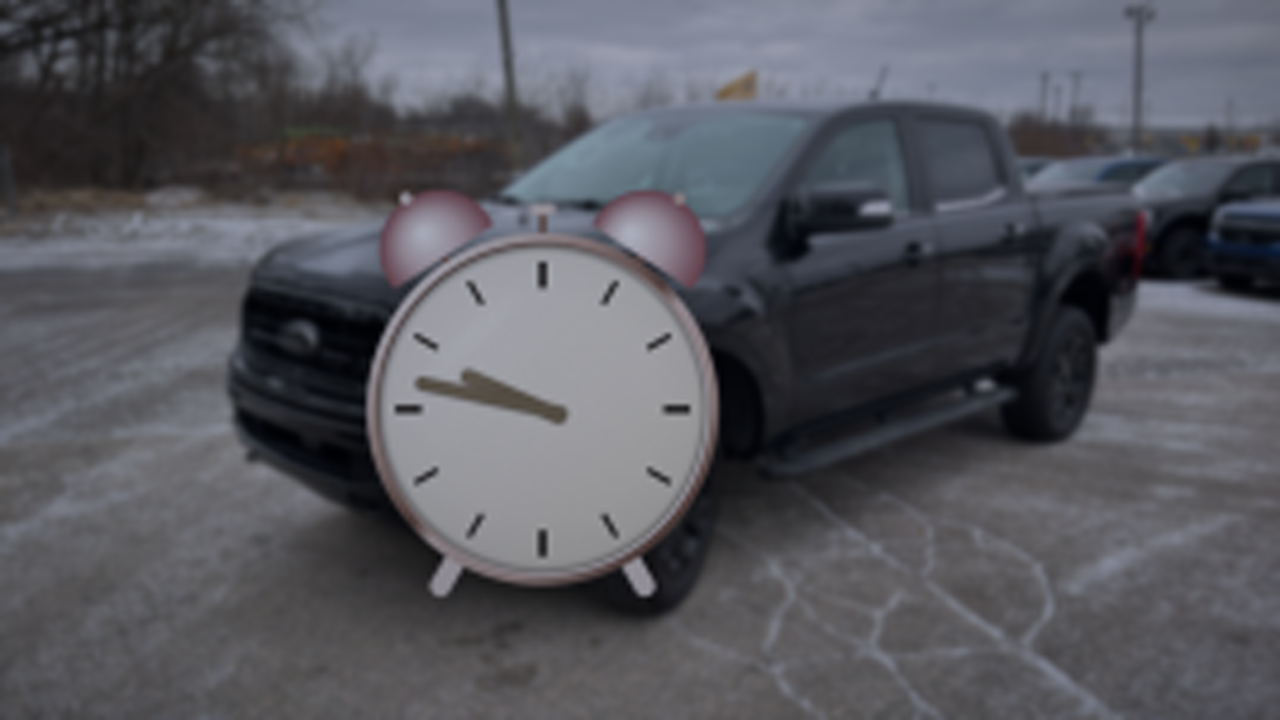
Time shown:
{"hour": 9, "minute": 47}
